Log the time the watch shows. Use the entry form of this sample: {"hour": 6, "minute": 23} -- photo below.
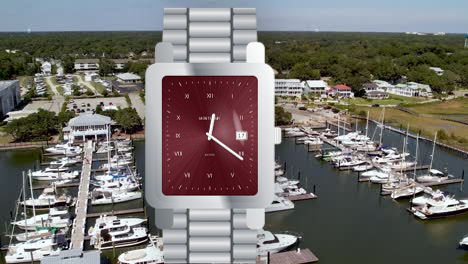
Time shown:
{"hour": 12, "minute": 21}
